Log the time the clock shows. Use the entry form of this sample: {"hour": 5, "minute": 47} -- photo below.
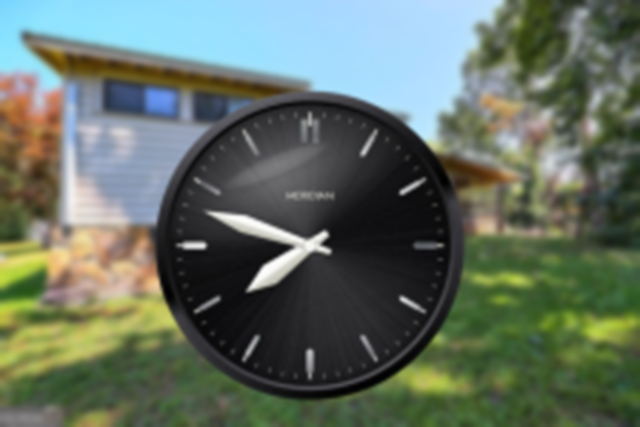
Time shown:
{"hour": 7, "minute": 48}
